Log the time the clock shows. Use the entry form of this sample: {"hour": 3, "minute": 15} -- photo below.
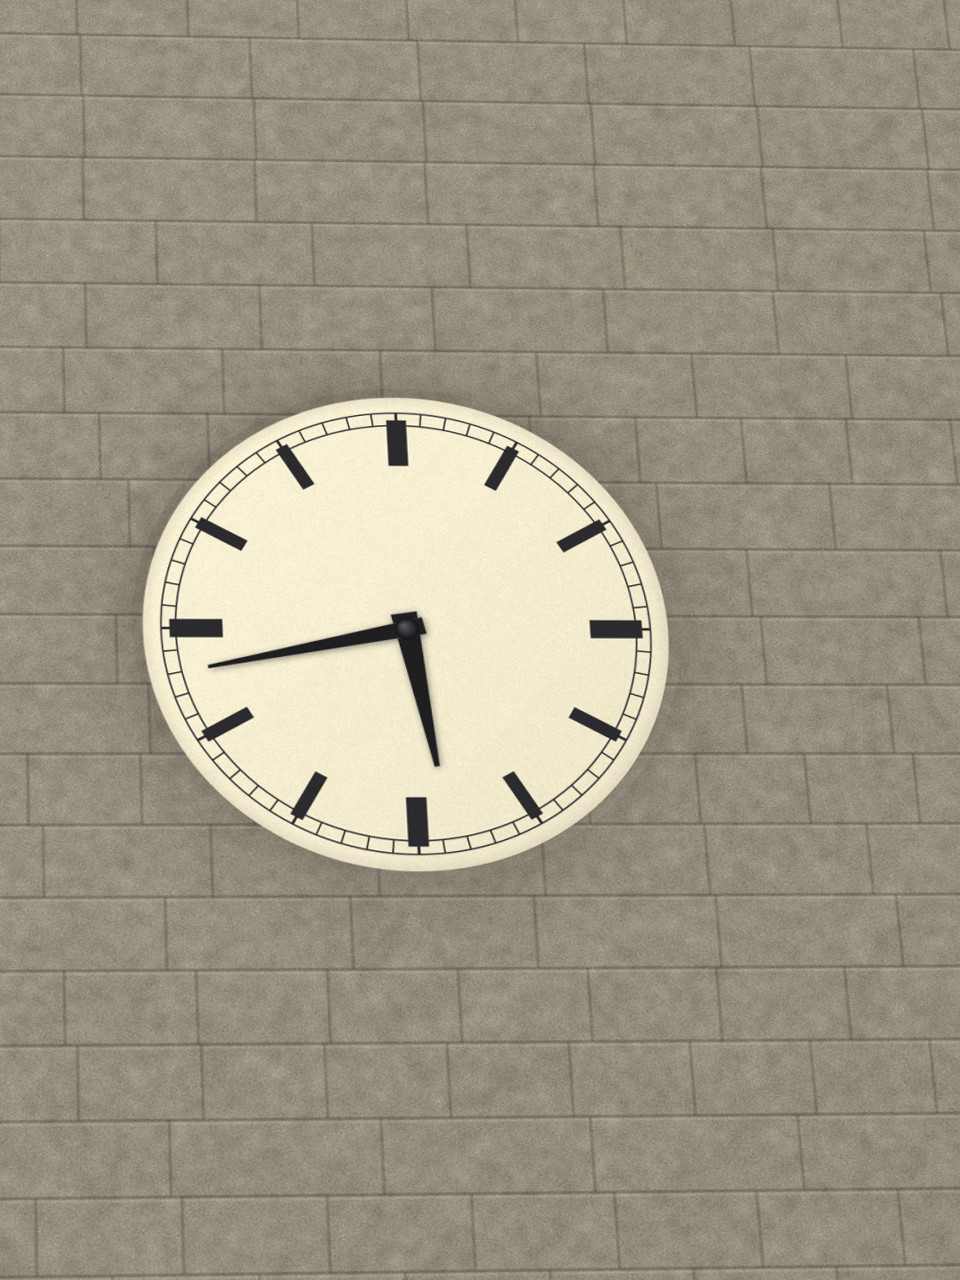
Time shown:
{"hour": 5, "minute": 43}
